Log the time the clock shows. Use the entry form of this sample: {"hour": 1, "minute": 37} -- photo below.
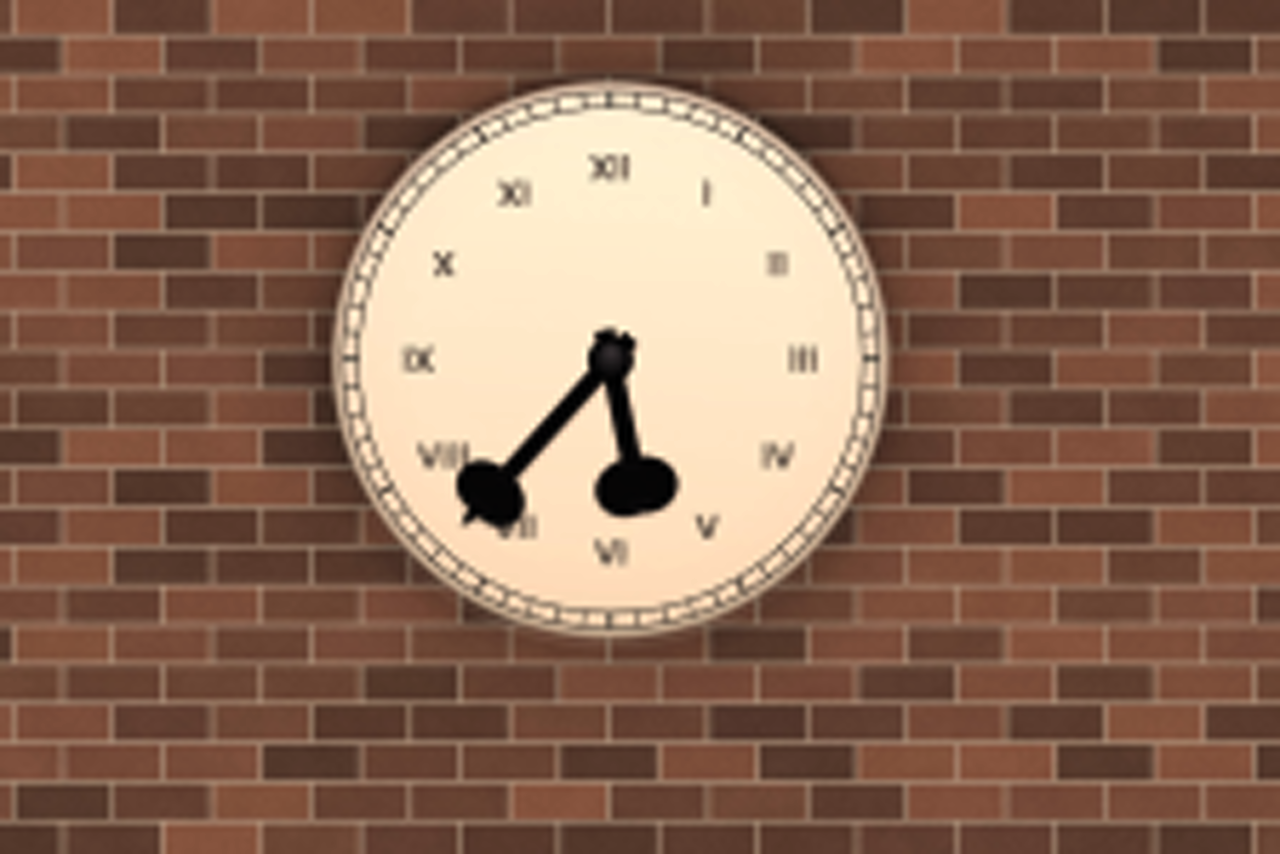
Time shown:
{"hour": 5, "minute": 37}
